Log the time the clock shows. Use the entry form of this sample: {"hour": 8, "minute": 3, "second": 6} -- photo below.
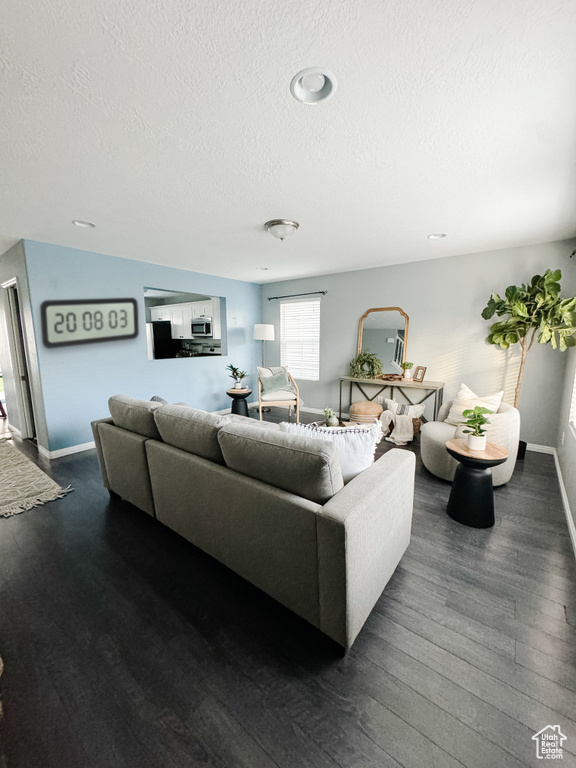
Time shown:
{"hour": 20, "minute": 8, "second": 3}
